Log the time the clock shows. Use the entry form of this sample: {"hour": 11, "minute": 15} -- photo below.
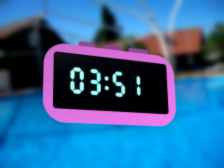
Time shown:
{"hour": 3, "minute": 51}
